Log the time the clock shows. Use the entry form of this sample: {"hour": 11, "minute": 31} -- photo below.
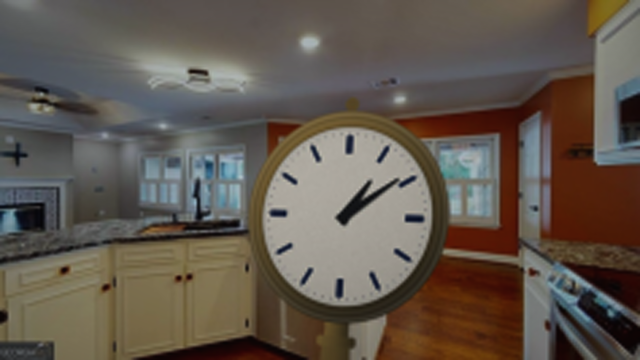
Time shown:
{"hour": 1, "minute": 9}
